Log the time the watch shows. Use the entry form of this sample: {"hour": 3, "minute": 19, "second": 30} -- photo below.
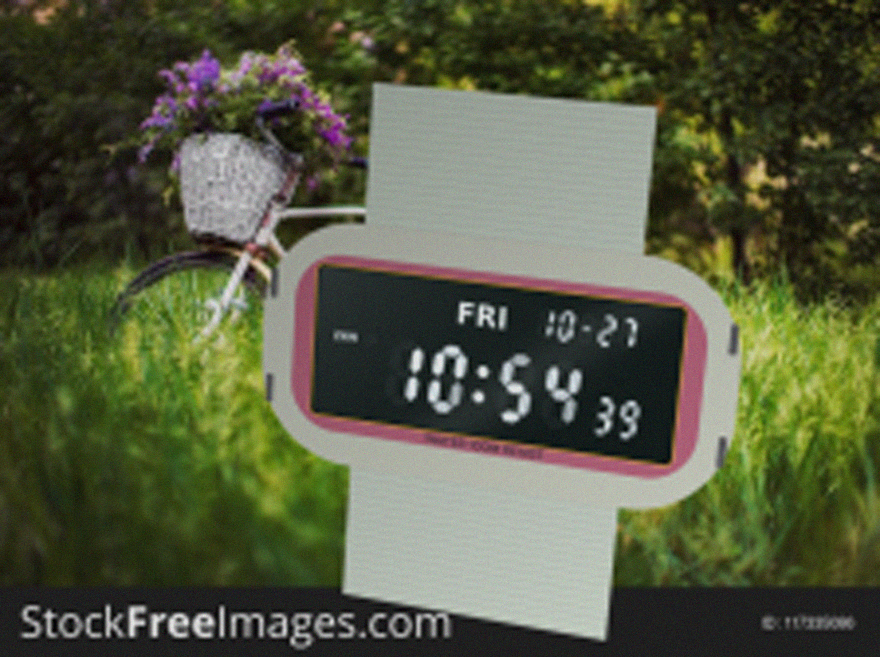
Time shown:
{"hour": 10, "minute": 54, "second": 39}
